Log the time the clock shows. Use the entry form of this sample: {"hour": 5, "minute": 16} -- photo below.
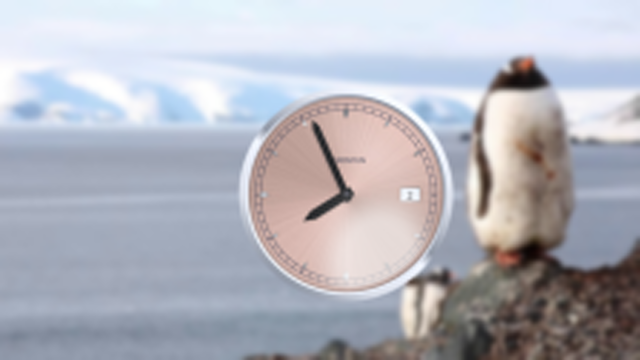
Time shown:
{"hour": 7, "minute": 56}
